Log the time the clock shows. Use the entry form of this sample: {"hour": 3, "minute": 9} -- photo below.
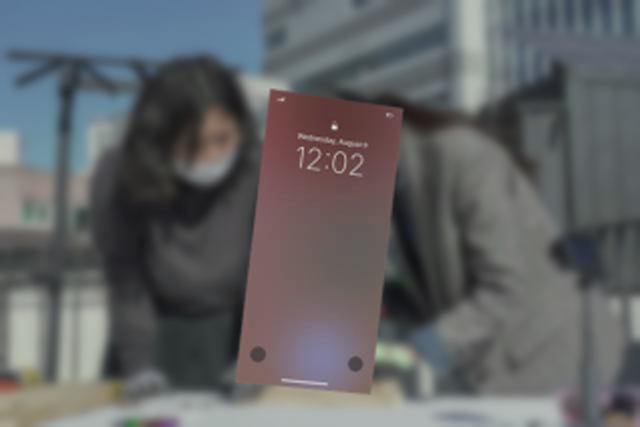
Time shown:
{"hour": 12, "minute": 2}
